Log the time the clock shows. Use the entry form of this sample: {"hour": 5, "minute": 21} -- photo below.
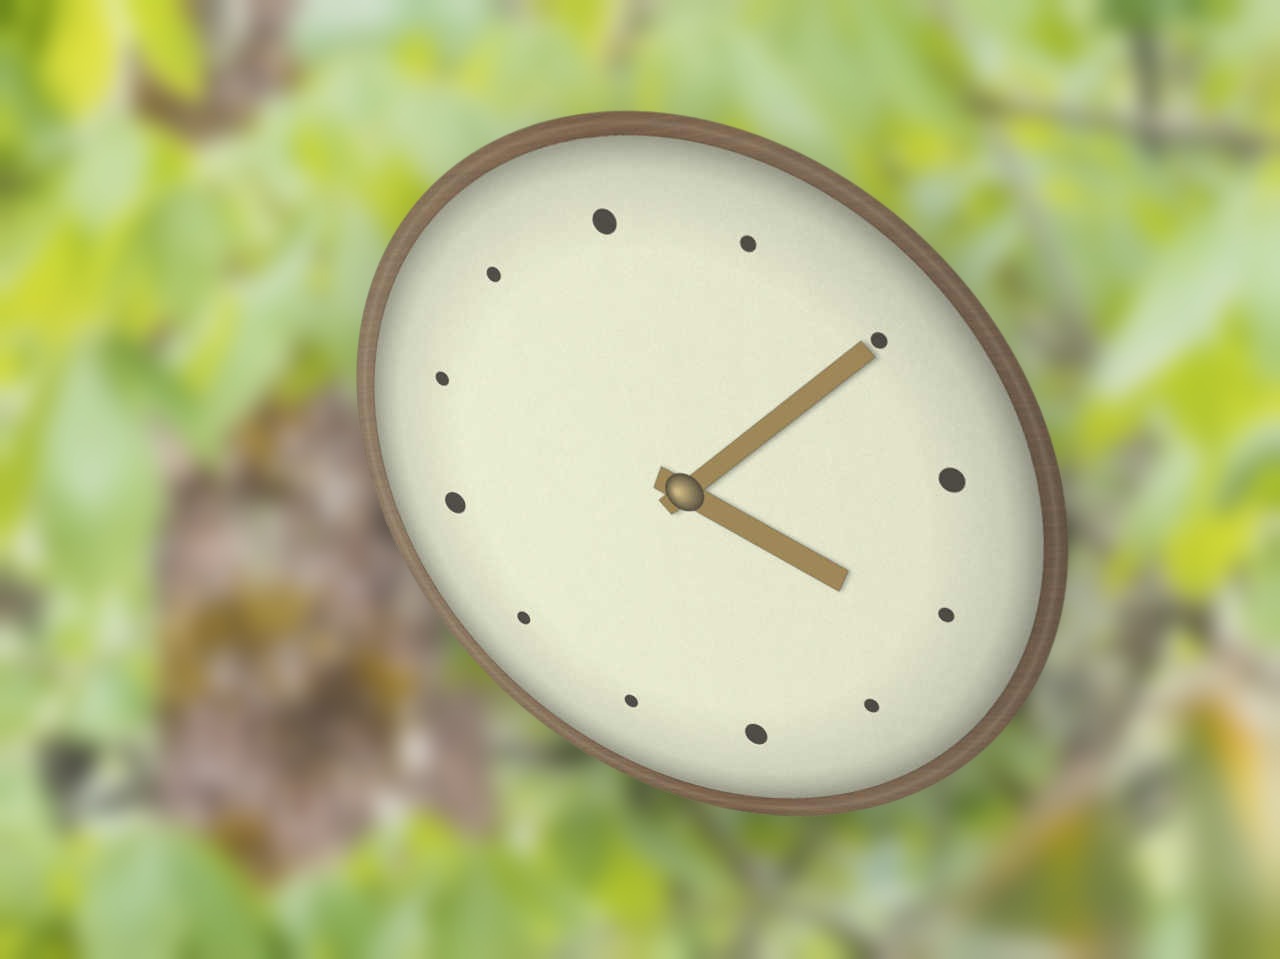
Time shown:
{"hour": 4, "minute": 10}
